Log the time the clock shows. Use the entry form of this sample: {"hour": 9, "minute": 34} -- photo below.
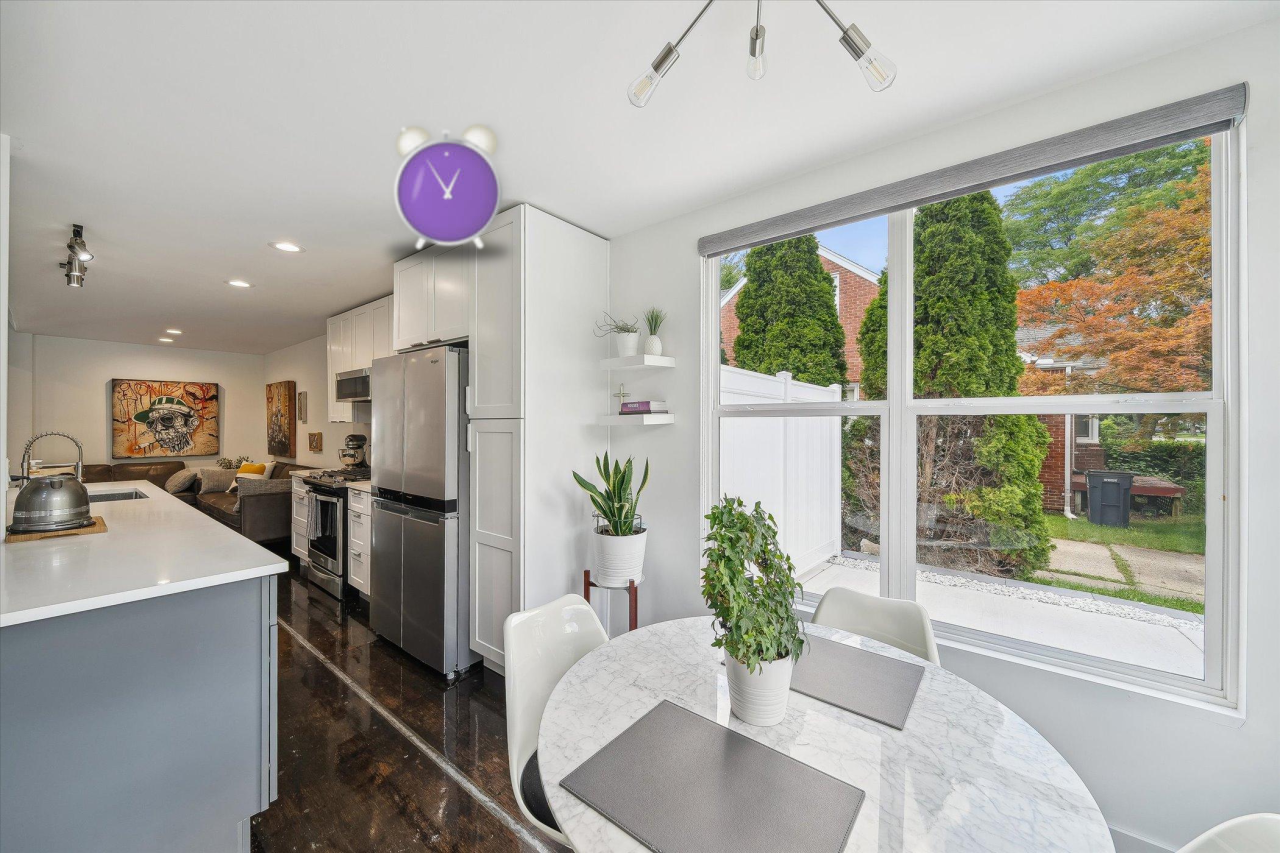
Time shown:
{"hour": 12, "minute": 55}
